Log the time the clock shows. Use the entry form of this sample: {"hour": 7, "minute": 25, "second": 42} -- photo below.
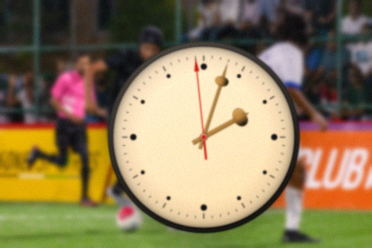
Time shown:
{"hour": 2, "minute": 2, "second": 59}
